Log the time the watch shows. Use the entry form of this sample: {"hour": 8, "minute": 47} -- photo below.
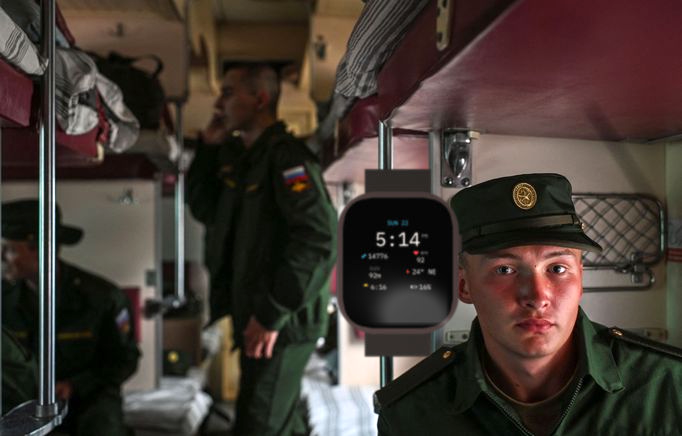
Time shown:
{"hour": 5, "minute": 14}
